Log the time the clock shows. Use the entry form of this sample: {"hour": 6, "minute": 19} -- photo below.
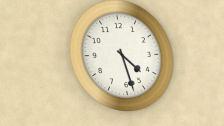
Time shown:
{"hour": 4, "minute": 28}
